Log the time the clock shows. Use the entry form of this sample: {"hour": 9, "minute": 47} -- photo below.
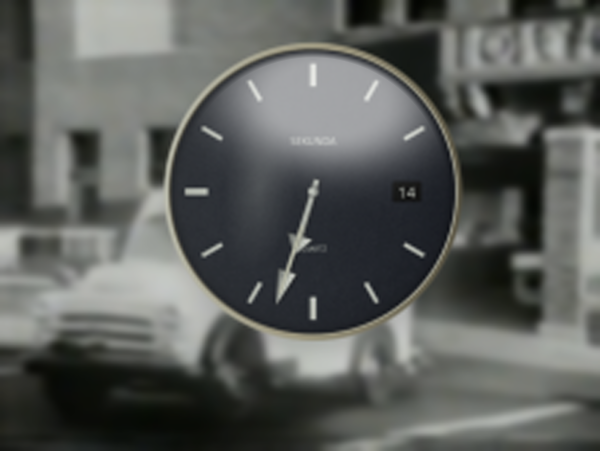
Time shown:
{"hour": 6, "minute": 33}
